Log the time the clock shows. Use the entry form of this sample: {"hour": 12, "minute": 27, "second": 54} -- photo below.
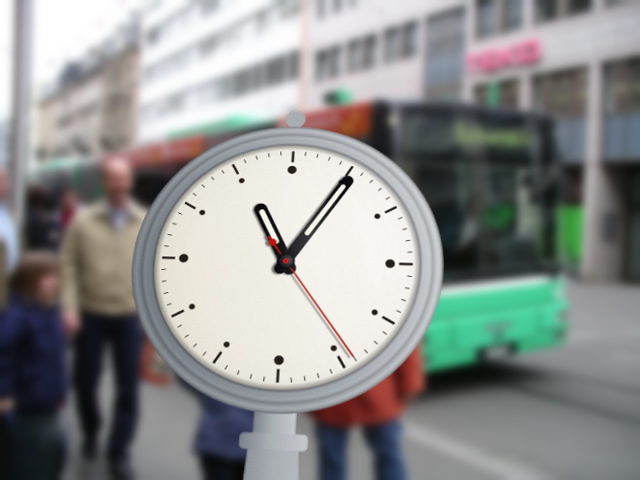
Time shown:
{"hour": 11, "minute": 5, "second": 24}
